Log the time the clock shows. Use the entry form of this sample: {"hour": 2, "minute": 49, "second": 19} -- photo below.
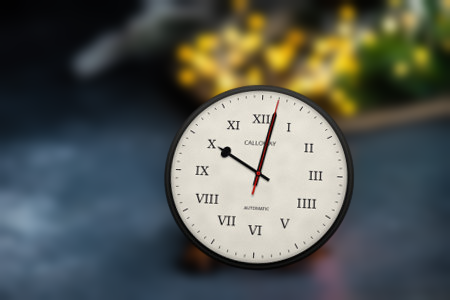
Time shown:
{"hour": 10, "minute": 2, "second": 2}
